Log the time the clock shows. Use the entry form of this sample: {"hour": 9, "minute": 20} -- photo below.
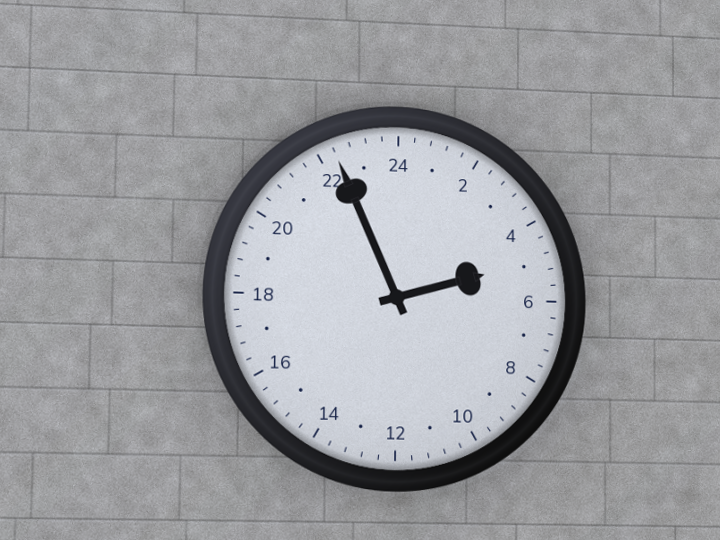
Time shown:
{"hour": 4, "minute": 56}
